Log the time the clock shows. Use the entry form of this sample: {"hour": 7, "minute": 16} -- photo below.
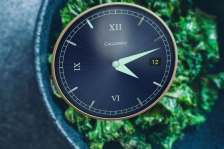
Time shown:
{"hour": 4, "minute": 12}
